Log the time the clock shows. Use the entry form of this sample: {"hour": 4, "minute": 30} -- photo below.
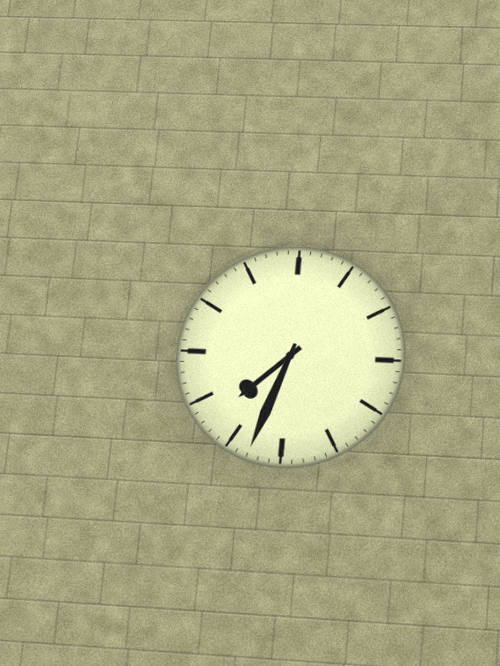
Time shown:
{"hour": 7, "minute": 33}
